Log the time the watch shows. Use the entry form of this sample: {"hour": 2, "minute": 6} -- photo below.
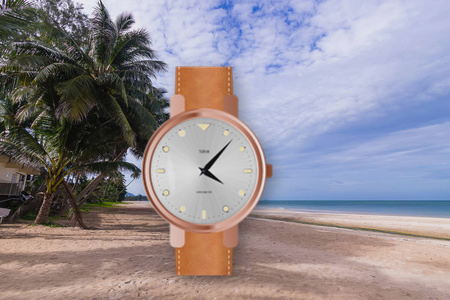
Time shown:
{"hour": 4, "minute": 7}
